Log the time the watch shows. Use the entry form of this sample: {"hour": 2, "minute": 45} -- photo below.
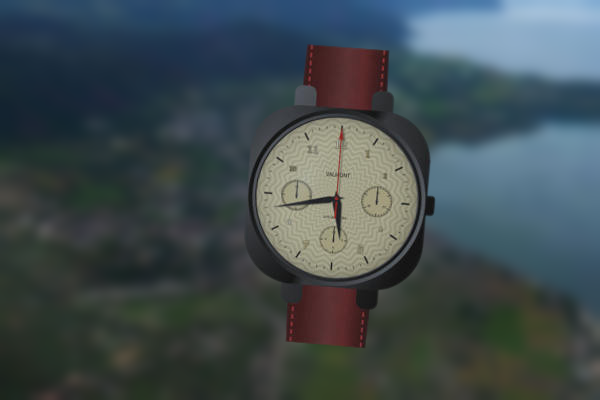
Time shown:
{"hour": 5, "minute": 43}
